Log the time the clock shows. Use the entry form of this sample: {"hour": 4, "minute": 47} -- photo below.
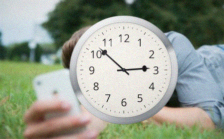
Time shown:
{"hour": 2, "minute": 52}
